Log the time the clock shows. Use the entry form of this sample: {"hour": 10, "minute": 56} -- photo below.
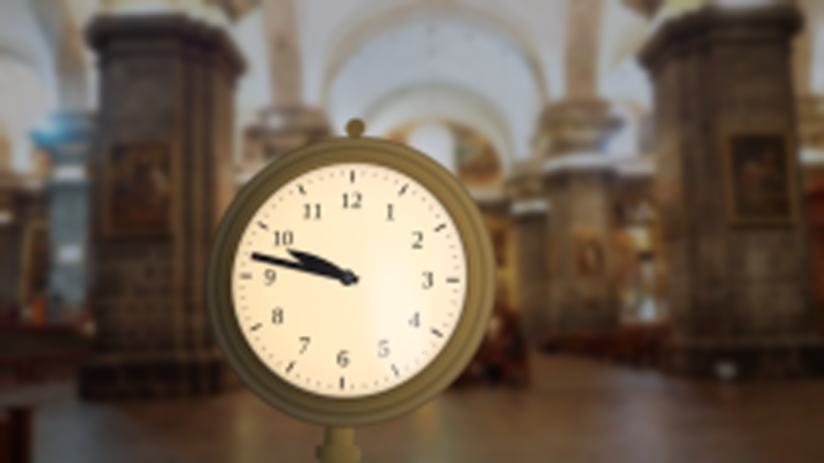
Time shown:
{"hour": 9, "minute": 47}
